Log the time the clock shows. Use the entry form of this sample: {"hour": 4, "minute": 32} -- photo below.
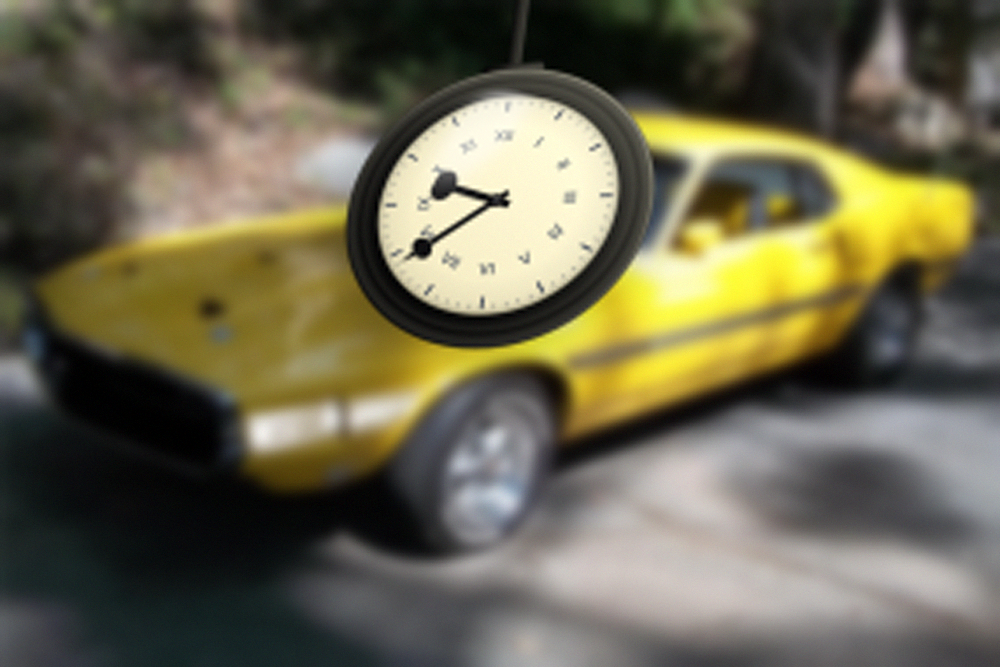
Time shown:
{"hour": 9, "minute": 39}
